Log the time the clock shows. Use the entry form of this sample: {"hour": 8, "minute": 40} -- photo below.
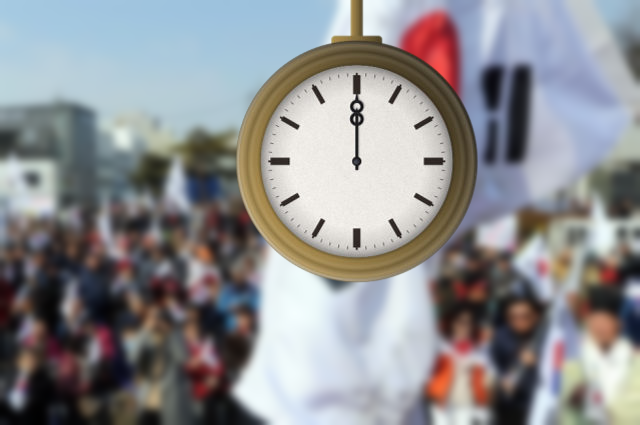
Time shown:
{"hour": 12, "minute": 0}
